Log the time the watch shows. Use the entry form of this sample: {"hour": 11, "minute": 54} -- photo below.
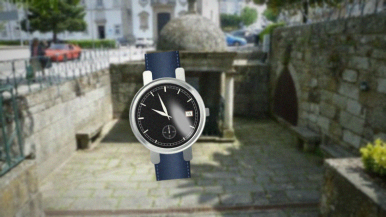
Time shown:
{"hour": 9, "minute": 57}
